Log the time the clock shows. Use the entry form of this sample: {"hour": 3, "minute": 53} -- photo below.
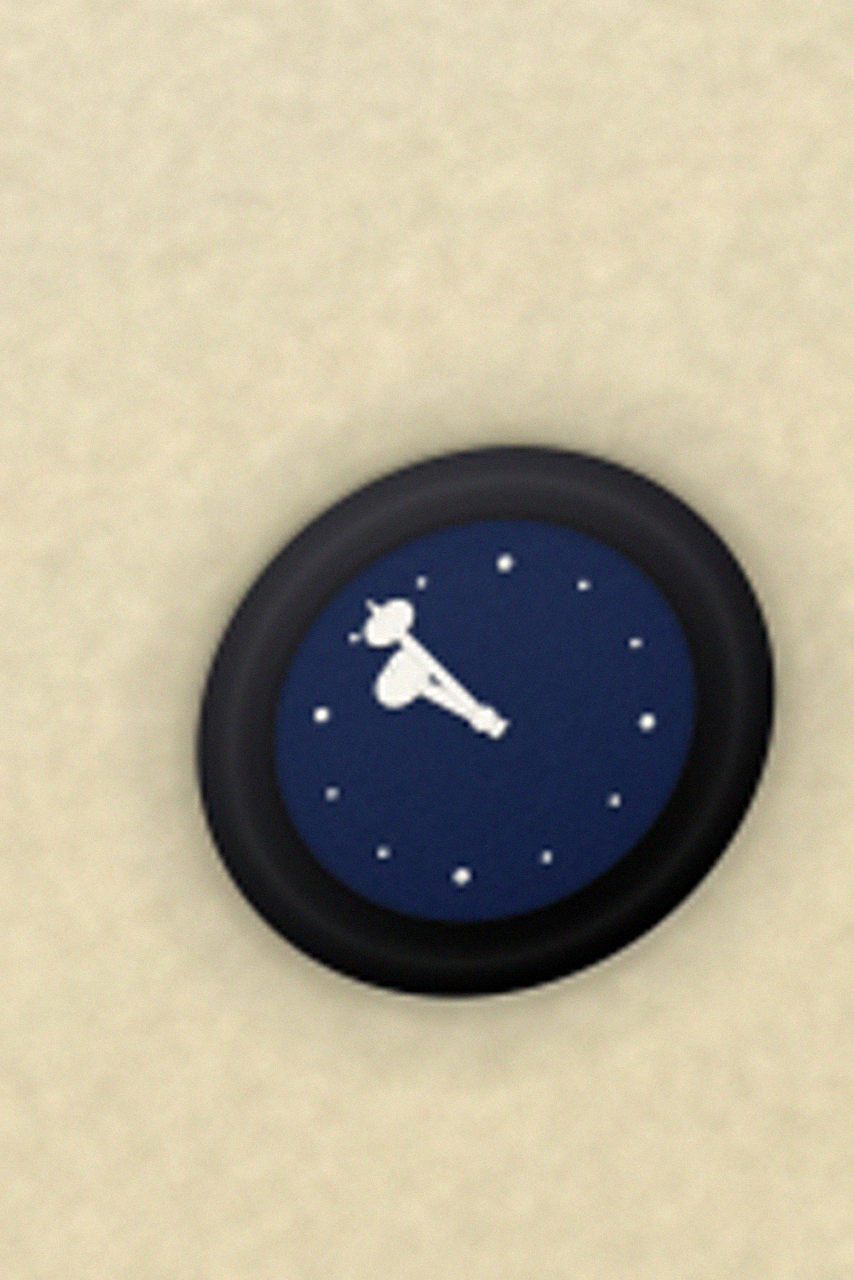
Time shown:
{"hour": 9, "minute": 52}
